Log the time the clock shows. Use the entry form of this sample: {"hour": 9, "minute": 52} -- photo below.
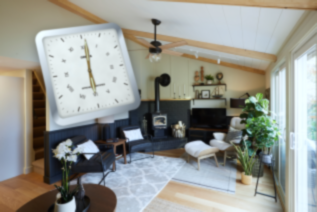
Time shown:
{"hour": 6, "minute": 1}
